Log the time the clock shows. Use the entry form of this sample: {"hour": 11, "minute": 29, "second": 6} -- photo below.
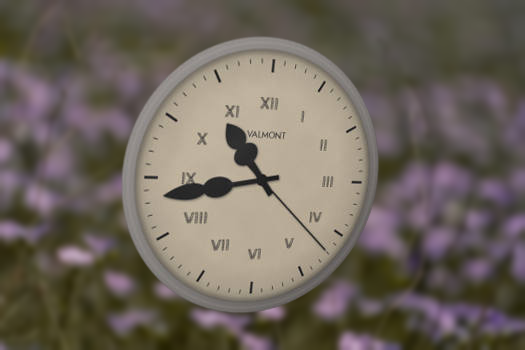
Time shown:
{"hour": 10, "minute": 43, "second": 22}
